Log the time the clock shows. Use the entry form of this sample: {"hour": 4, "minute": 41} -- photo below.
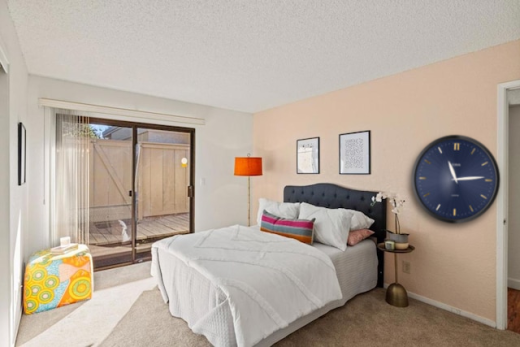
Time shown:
{"hour": 11, "minute": 14}
